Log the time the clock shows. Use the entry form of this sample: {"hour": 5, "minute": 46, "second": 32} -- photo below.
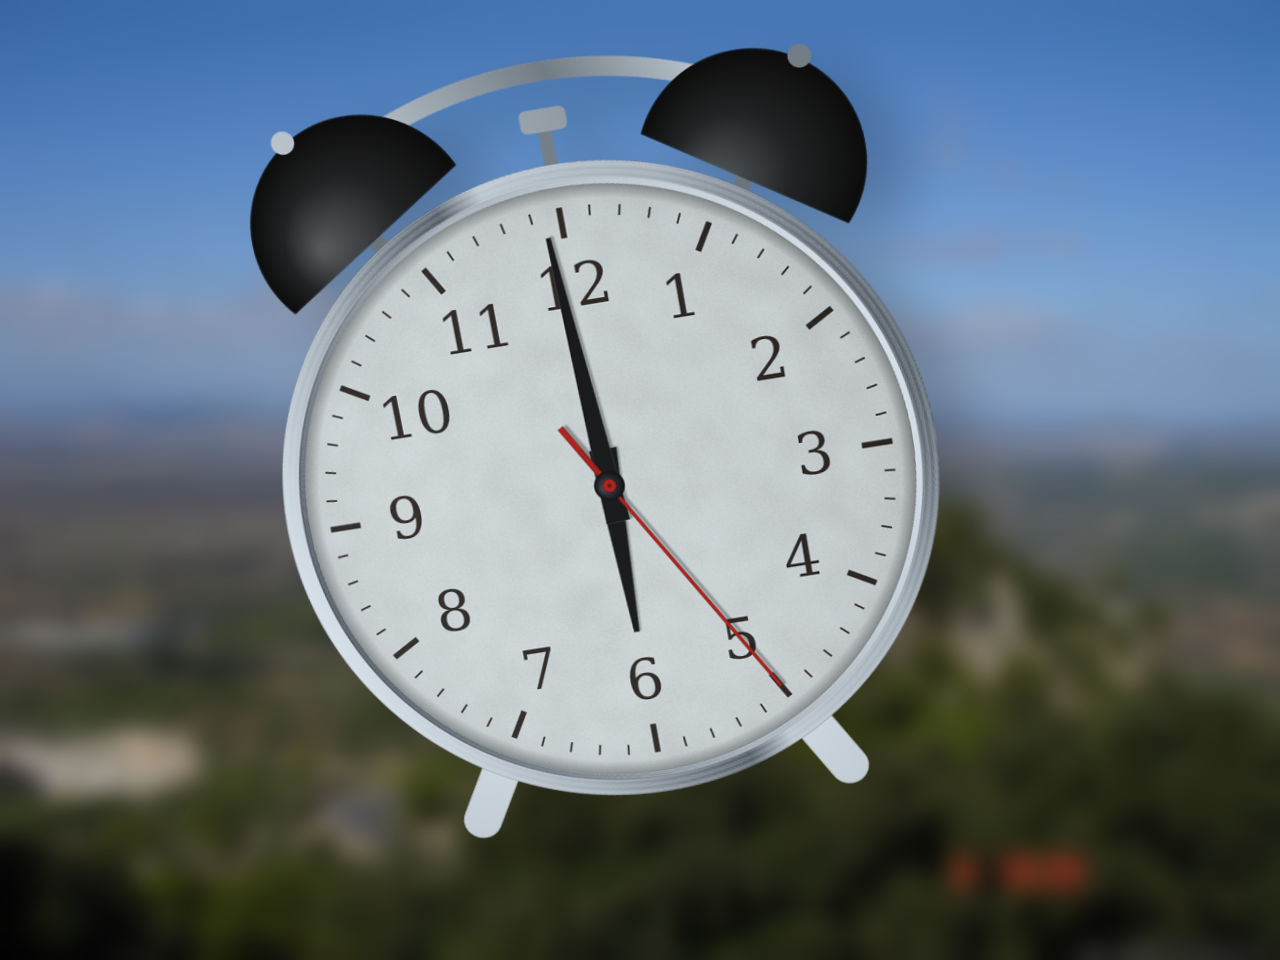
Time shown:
{"hour": 5, "minute": 59, "second": 25}
